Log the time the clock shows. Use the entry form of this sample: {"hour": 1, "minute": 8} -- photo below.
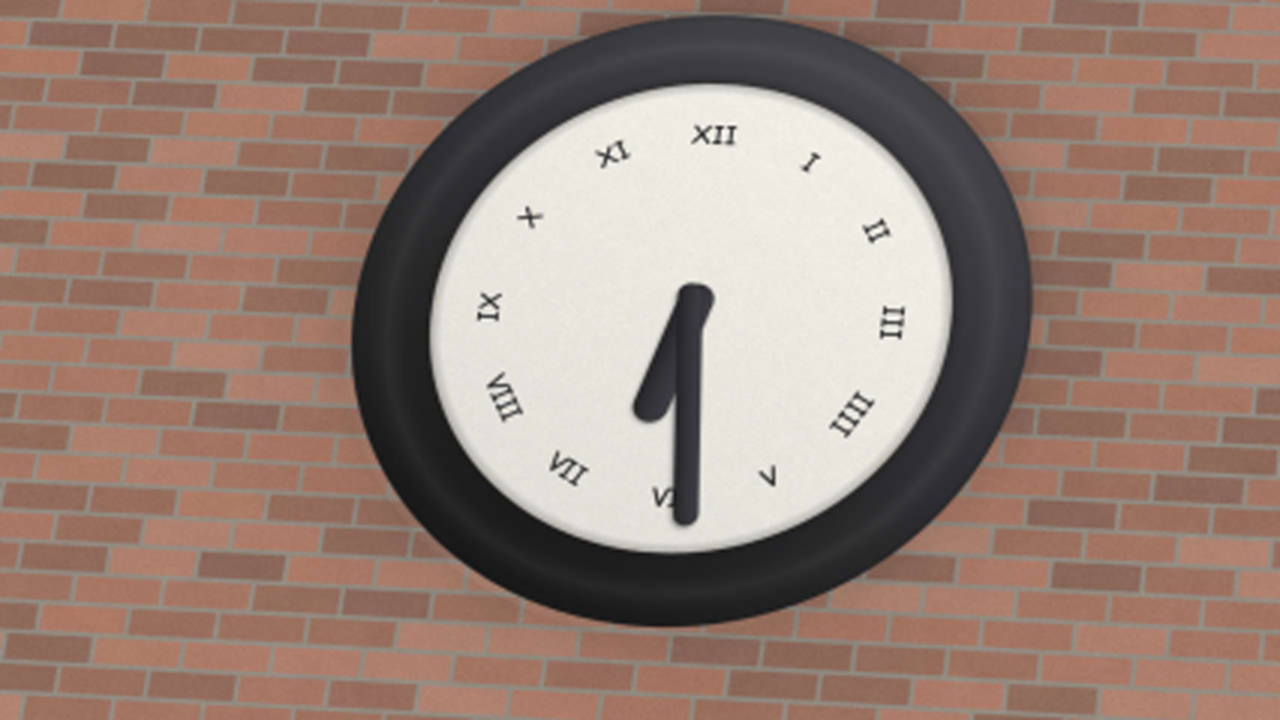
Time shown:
{"hour": 6, "minute": 29}
